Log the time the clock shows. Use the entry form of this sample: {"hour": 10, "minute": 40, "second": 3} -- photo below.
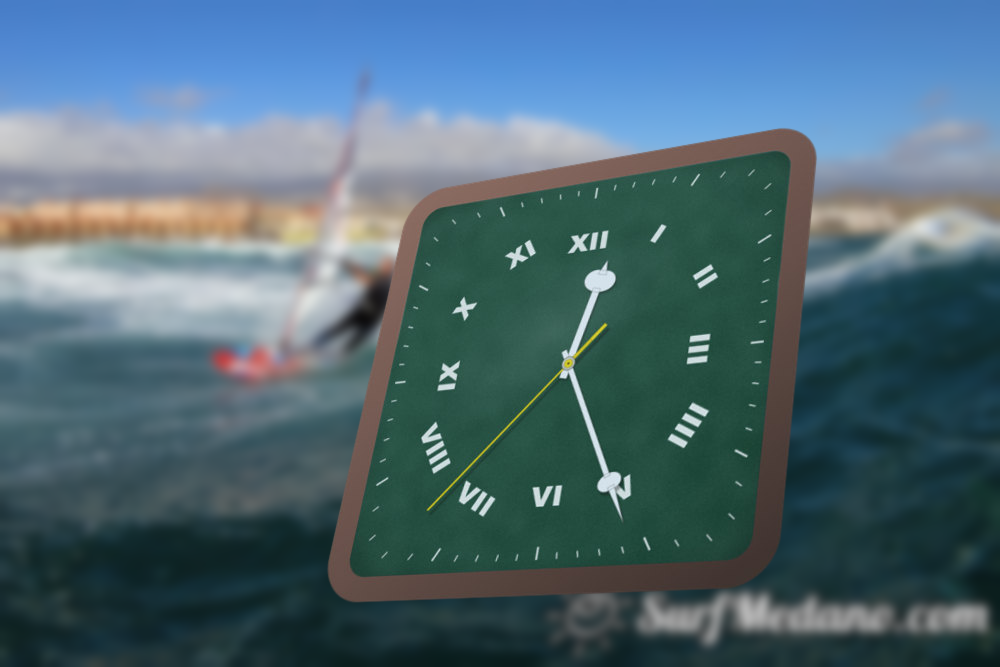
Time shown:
{"hour": 12, "minute": 25, "second": 37}
